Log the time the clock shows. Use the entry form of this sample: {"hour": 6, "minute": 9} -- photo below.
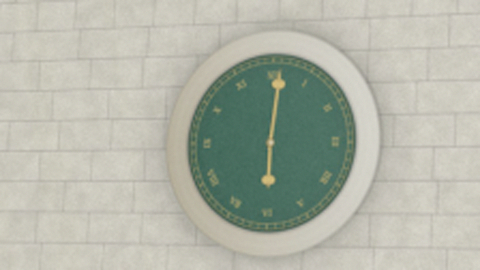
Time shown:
{"hour": 6, "minute": 1}
